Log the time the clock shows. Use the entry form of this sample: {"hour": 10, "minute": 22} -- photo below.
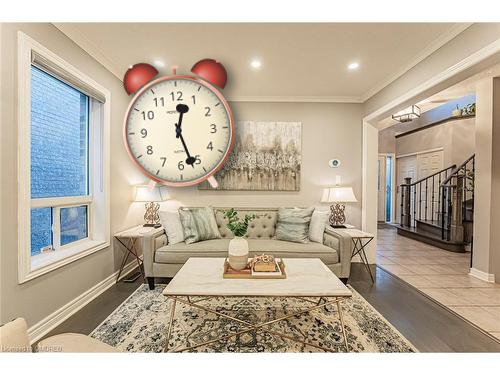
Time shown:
{"hour": 12, "minute": 27}
